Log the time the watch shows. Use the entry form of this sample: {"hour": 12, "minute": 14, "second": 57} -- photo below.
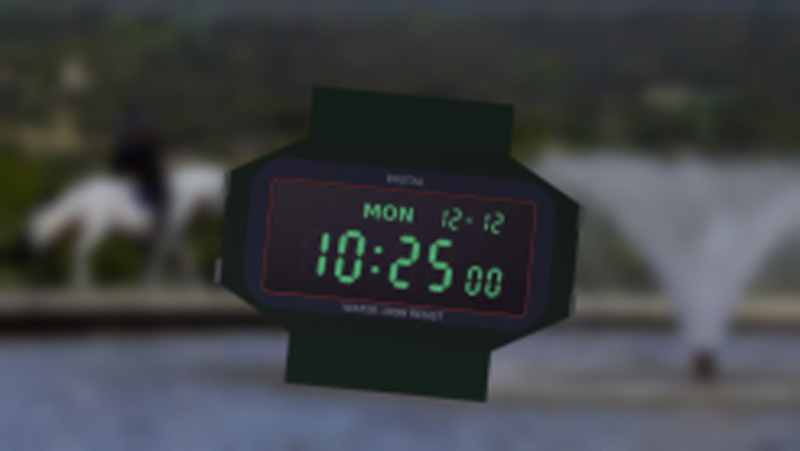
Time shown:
{"hour": 10, "minute": 25, "second": 0}
